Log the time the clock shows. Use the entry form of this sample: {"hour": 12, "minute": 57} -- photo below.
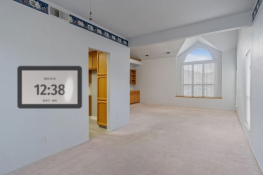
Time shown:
{"hour": 12, "minute": 38}
